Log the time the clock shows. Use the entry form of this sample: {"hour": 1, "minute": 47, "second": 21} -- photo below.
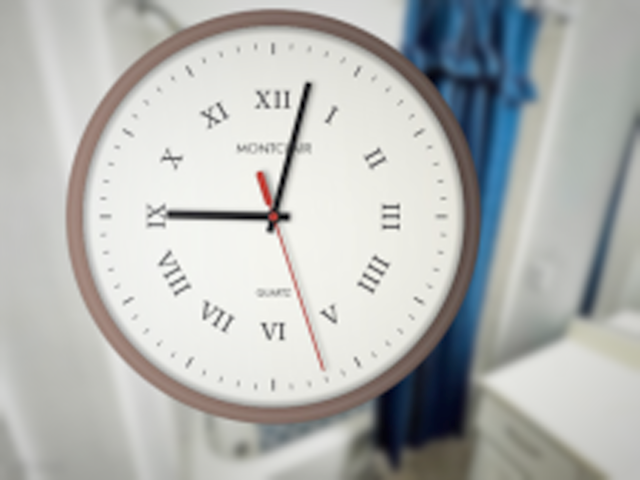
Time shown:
{"hour": 9, "minute": 2, "second": 27}
